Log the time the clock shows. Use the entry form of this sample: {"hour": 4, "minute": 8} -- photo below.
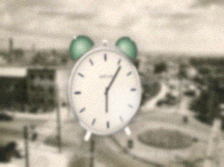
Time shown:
{"hour": 6, "minute": 6}
